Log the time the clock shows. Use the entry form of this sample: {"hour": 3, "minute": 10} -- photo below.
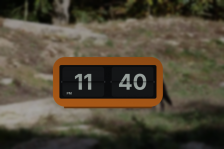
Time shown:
{"hour": 11, "minute": 40}
